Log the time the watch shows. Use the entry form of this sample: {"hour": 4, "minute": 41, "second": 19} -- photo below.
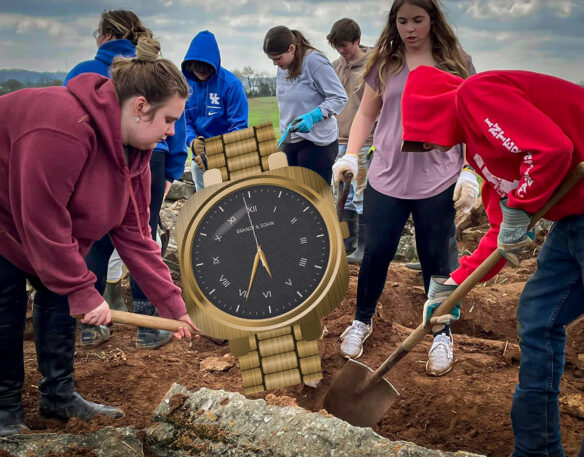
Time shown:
{"hour": 5, "minute": 33, "second": 59}
